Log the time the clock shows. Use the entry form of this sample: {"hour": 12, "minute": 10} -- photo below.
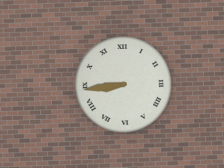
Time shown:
{"hour": 8, "minute": 44}
